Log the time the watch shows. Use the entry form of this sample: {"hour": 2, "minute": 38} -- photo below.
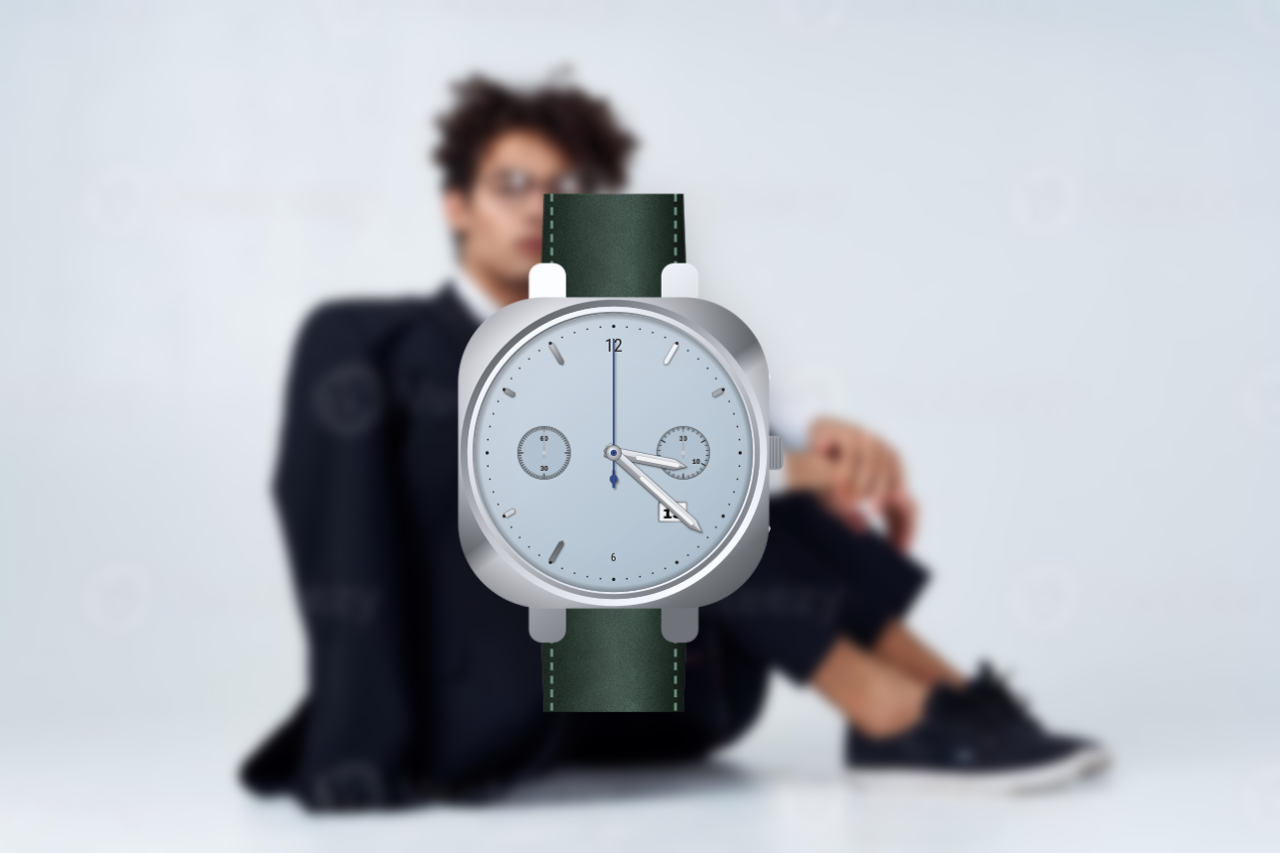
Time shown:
{"hour": 3, "minute": 22}
